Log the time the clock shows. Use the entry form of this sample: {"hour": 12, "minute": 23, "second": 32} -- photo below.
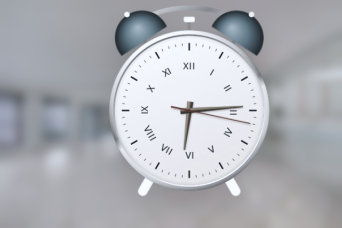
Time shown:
{"hour": 6, "minute": 14, "second": 17}
